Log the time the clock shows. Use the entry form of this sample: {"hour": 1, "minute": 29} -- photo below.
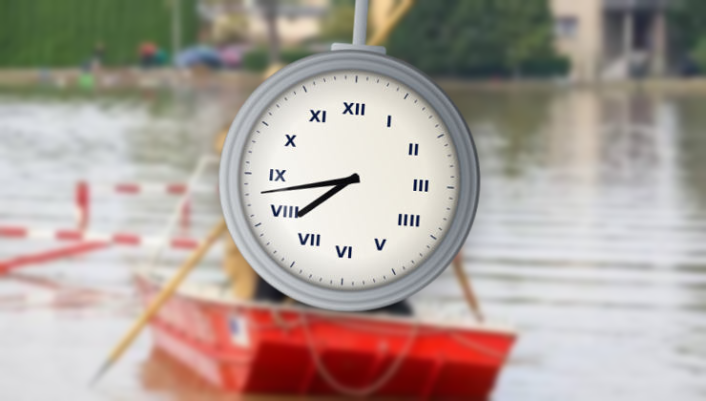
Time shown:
{"hour": 7, "minute": 43}
